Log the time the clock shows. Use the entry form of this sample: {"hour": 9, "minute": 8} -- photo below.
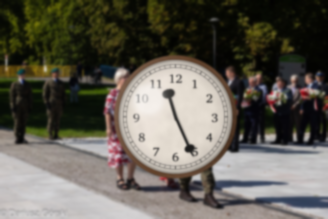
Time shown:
{"hour": 11, "minute": 26}
